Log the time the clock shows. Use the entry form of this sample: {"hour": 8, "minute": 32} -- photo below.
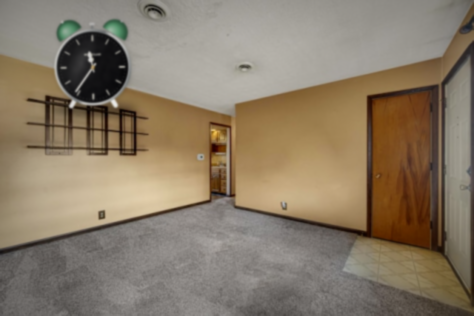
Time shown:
{"hour": 11, "minute": 36}
